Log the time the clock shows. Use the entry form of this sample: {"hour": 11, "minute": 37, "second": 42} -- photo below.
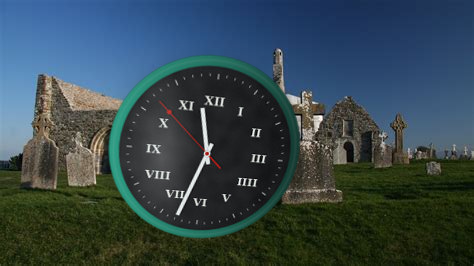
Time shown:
{"hour": 11, "minute": 32, "second": 52}
